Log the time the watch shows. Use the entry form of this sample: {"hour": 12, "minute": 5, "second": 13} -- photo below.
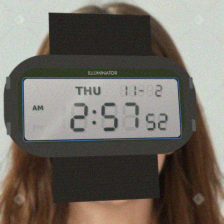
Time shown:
{"hour": 2, "minute": 57, "second": 52}
